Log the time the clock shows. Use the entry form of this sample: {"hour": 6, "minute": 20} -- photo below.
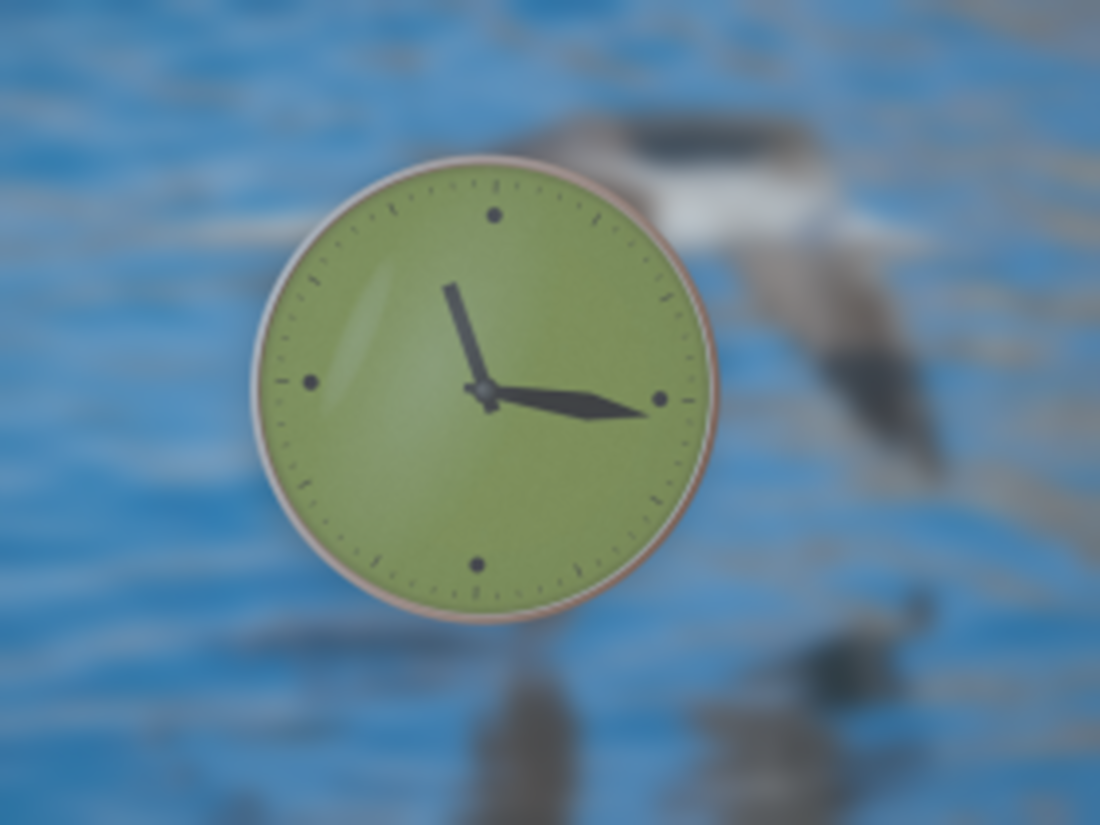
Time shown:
{"hour": 11, "minute": 16}
